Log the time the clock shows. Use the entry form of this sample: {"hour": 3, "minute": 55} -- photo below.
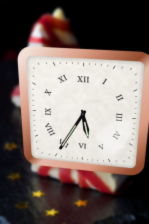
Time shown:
{"hour": 5, "minute": 35}
